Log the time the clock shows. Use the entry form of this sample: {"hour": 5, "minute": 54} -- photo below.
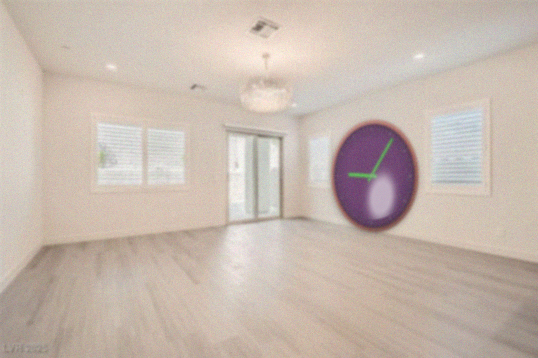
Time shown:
{"hour": 9, "minute": 6}
